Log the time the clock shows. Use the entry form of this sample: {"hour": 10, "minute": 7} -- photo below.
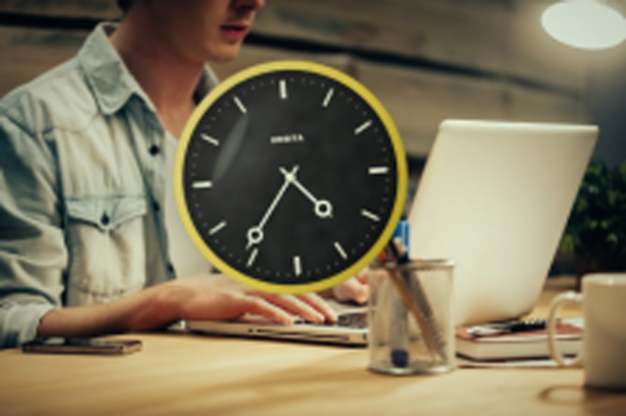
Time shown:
{"hour": 4, "minute": 36}
